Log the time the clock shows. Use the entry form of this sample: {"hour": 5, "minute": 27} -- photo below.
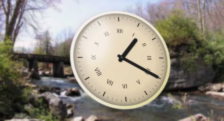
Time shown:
{"hour": 1, "minute": 20}
